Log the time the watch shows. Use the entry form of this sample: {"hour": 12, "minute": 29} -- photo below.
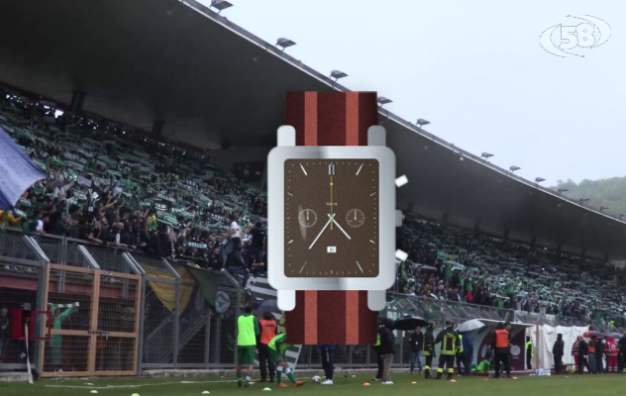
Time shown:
{"hour": 4, "minute": 36}
